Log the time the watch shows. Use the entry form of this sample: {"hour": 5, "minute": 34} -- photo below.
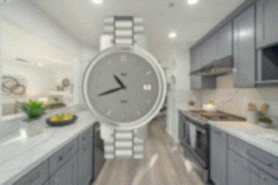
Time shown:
{"hour": 10, "minute": 42}
